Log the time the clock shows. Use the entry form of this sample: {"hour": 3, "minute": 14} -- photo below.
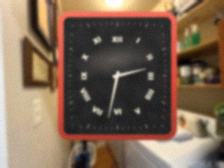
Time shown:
{"hour": 2, "minute": 32}
